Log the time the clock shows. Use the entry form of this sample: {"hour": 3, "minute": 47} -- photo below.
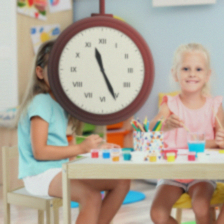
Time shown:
{"hour": 11, "minute": 26}
